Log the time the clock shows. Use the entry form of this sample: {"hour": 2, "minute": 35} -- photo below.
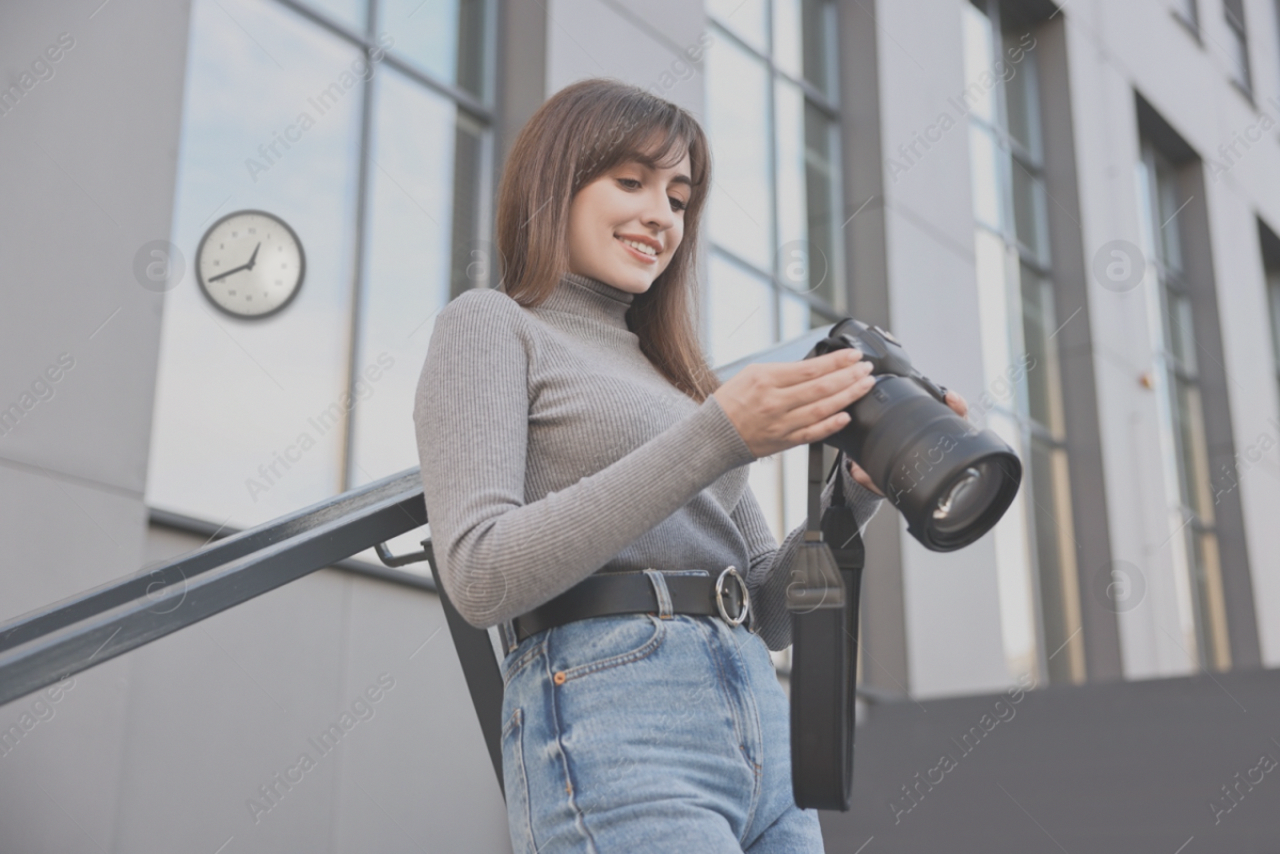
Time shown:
{"hour": 12, "minute": 41}
